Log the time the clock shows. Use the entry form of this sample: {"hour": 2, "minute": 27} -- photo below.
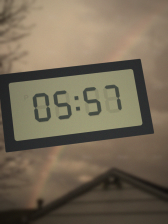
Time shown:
{"hour": 5, "minute": 57}
